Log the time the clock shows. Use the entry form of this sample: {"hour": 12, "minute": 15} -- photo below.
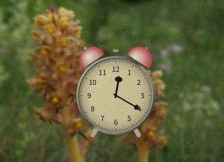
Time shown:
{"hour": 12, "minute": 20}
